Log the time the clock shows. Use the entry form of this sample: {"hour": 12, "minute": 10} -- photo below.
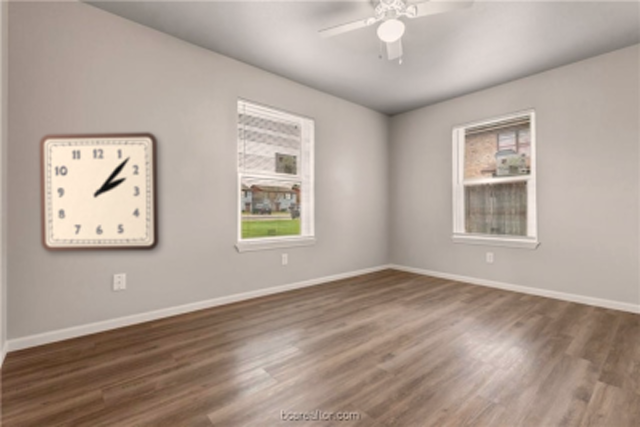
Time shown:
{"hour": 2, "minute": 7}
